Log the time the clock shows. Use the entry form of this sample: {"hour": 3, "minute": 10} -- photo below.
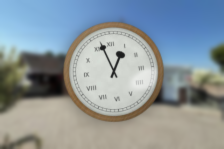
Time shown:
{"hour": 12, "minute": 57}
